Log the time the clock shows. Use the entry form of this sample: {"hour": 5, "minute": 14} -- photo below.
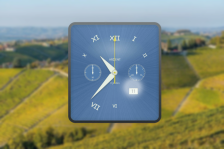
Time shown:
{"hour": 10, "minute": 37}
